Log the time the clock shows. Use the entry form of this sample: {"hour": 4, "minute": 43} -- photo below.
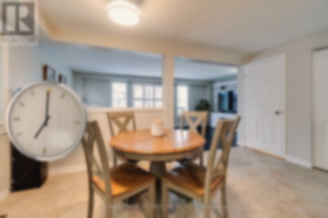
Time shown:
{"hour": 7, "minute": 0}
